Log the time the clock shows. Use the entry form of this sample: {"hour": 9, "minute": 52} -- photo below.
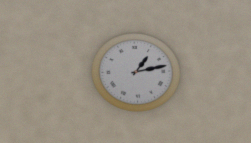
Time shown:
{"hour": 1, "minute": 13}
